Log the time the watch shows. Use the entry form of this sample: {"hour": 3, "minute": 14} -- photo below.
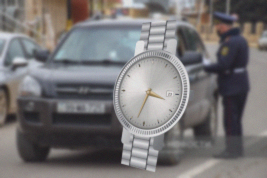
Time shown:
{"hour": 3, "minute": 33}
